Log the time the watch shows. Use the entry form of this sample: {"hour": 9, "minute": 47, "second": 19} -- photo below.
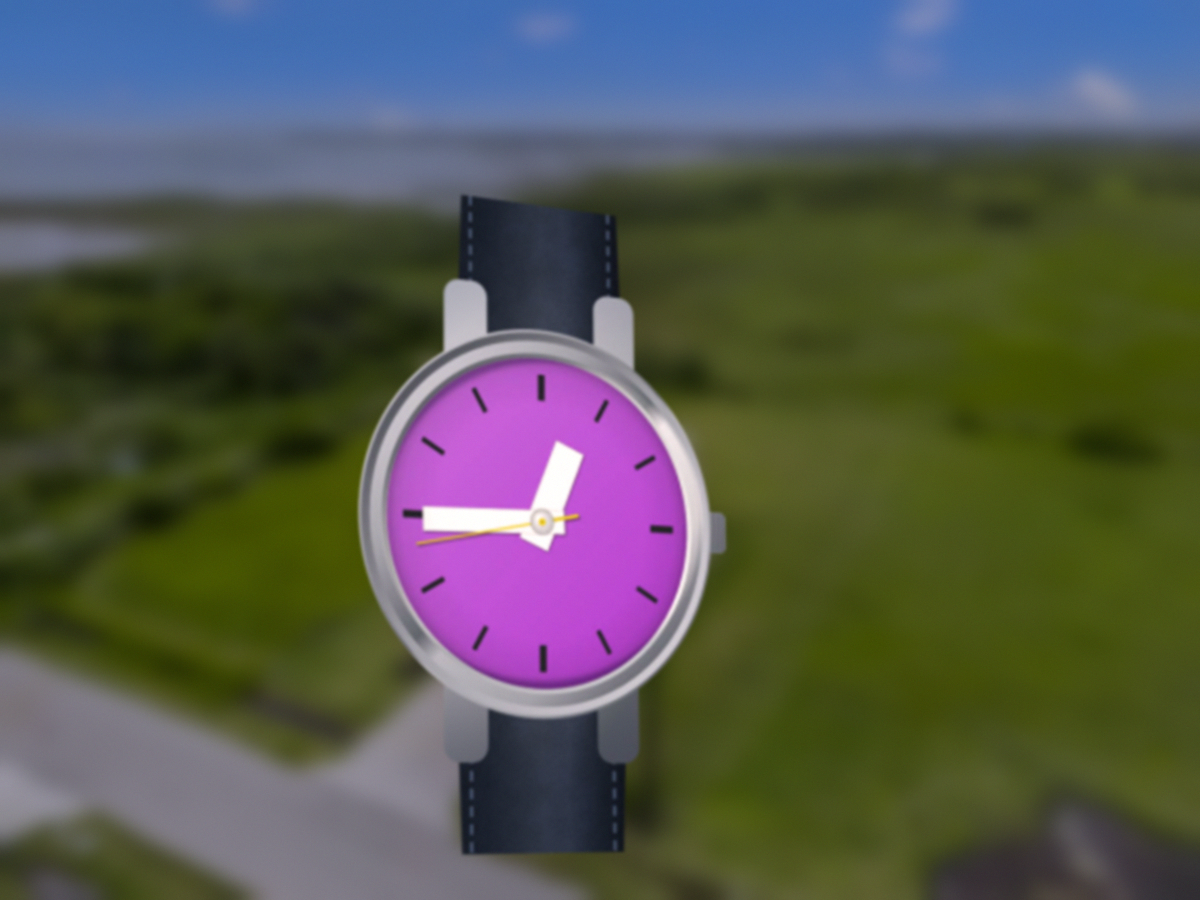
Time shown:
{"hour": 12, "minute": 44, "second": 43}
